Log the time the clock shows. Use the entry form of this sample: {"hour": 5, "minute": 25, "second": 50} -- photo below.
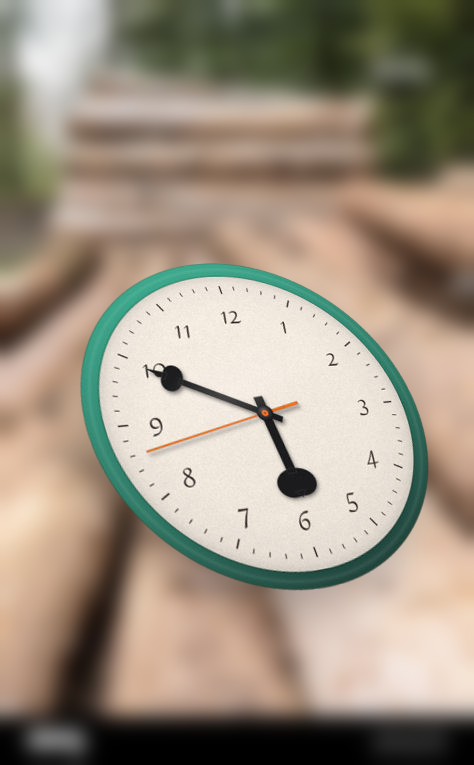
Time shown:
{"hour": 5, "minute": 49, "second": 43}
